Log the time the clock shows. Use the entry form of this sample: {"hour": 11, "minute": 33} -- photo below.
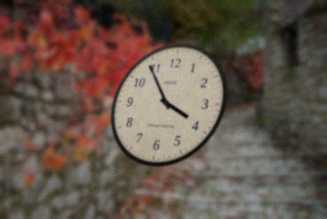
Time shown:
{"hour": 3, "minute": 54}
